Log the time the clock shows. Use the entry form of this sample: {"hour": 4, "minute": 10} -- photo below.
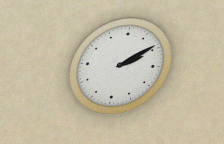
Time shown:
{"hour": 2, "minute": 9}
